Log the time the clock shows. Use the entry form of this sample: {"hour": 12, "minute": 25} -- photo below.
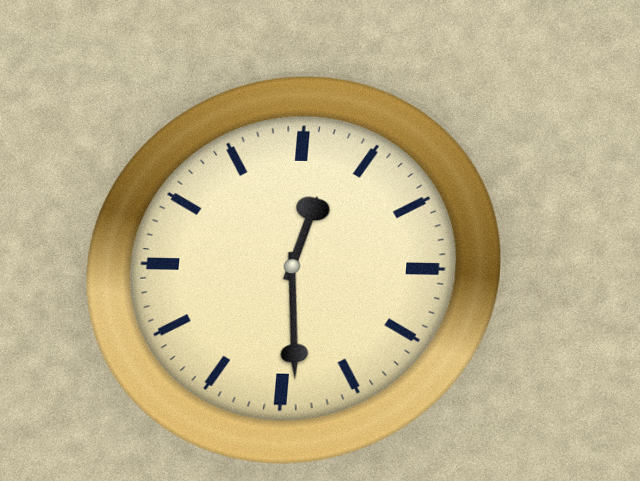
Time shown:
{"hour": 12, "minute": 29}
